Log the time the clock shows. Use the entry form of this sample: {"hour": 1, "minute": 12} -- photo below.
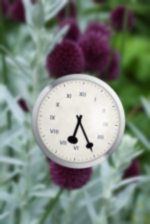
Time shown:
{"hour": 6, "minute": 25}
